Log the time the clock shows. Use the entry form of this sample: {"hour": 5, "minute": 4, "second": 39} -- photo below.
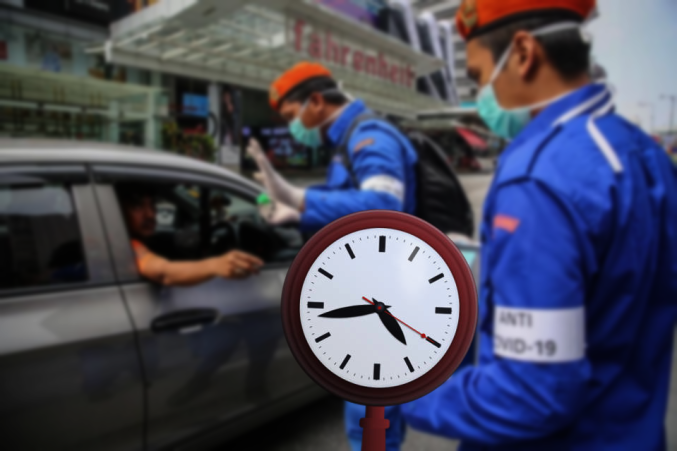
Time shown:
{"hour": 4, "minute": 43, "second": 20}
